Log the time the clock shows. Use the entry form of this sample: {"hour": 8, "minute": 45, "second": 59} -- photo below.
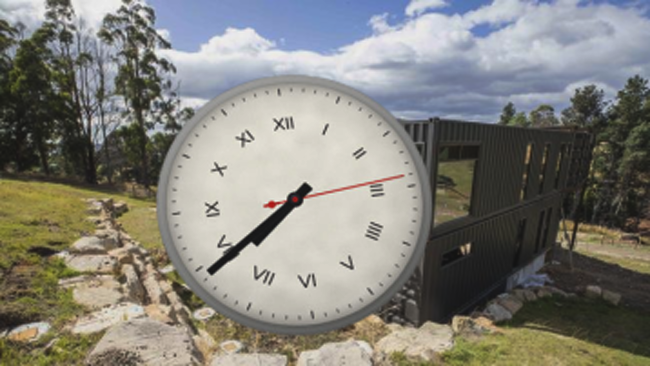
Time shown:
{"hour": 7, "minute": 39, "second": 14}
